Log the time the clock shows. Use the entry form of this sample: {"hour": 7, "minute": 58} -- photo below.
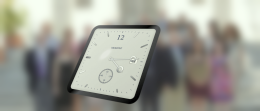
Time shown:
{"hour": 4, "minute": 14}
